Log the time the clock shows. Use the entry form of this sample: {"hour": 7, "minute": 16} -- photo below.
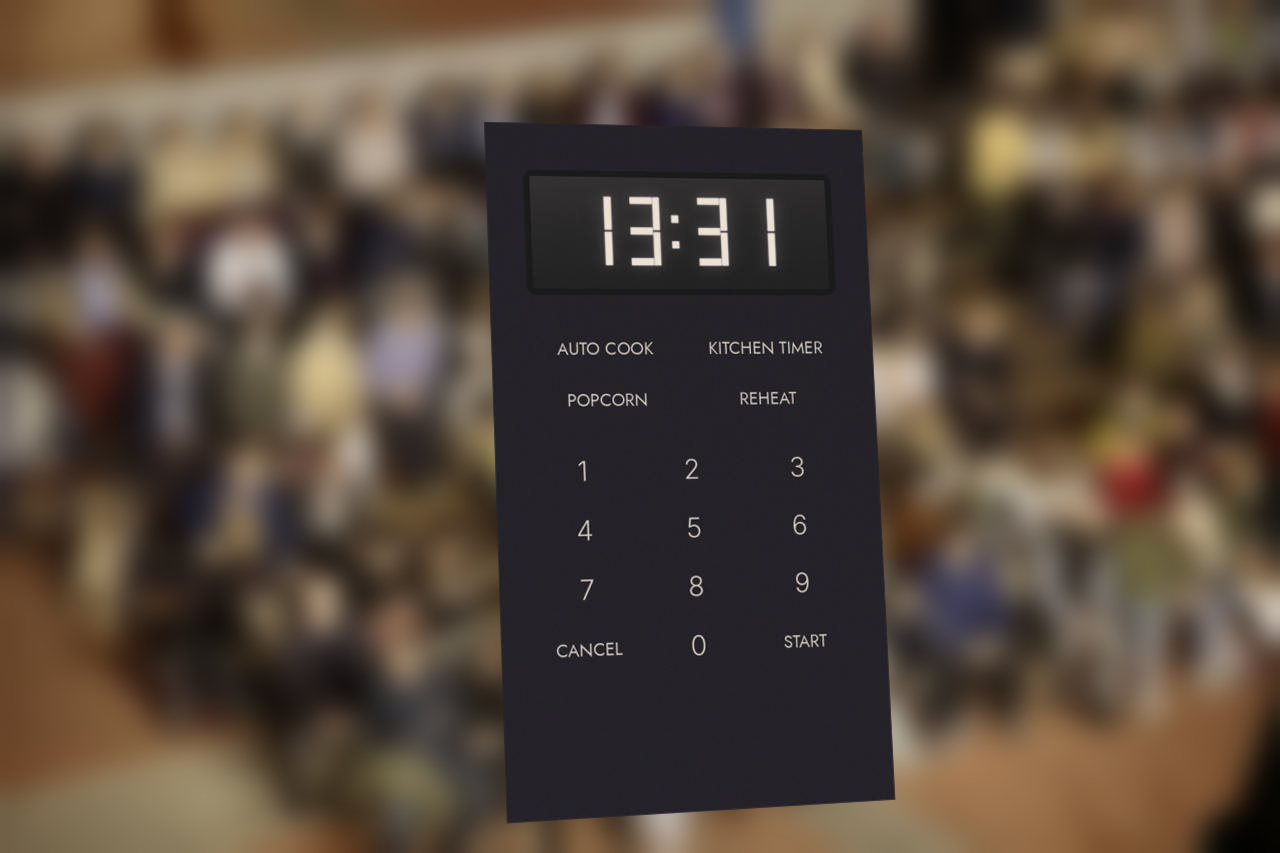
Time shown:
{"hour": 13, "minute": 31}
